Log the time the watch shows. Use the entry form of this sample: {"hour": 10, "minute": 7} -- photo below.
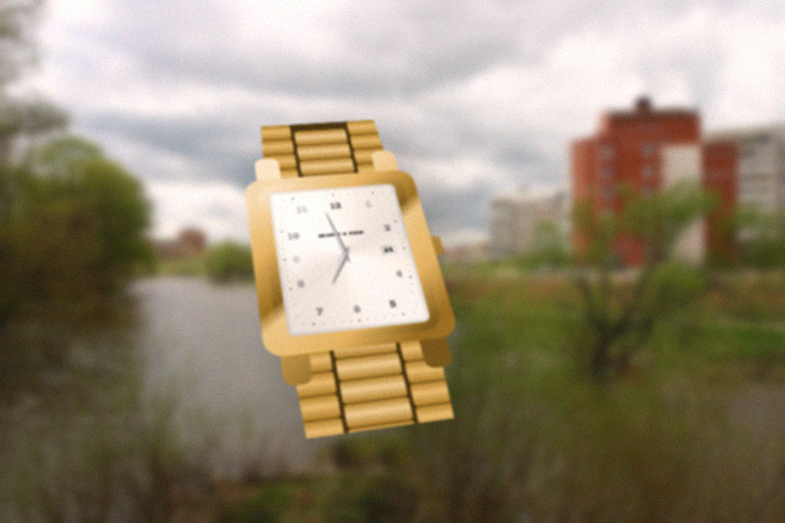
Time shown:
{"hour": 6, "minute": 58}
